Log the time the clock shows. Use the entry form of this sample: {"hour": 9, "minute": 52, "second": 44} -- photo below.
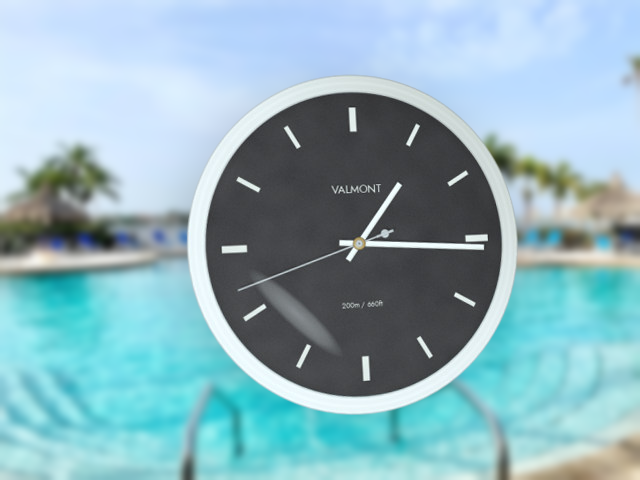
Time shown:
{"hour": 1, "minute": 15, "second": 42}
